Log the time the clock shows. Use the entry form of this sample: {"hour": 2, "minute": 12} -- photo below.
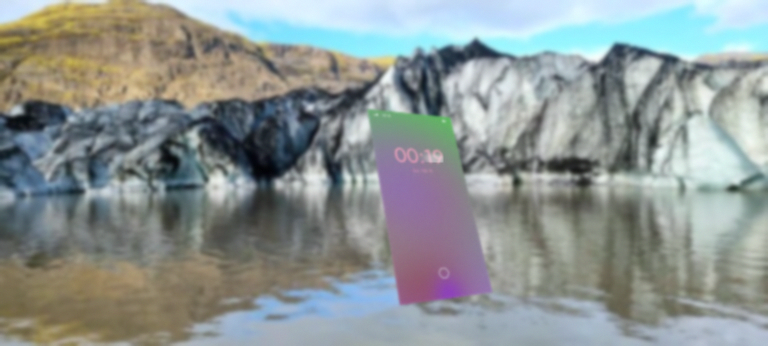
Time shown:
{"hour": 0, "minute": 19}
